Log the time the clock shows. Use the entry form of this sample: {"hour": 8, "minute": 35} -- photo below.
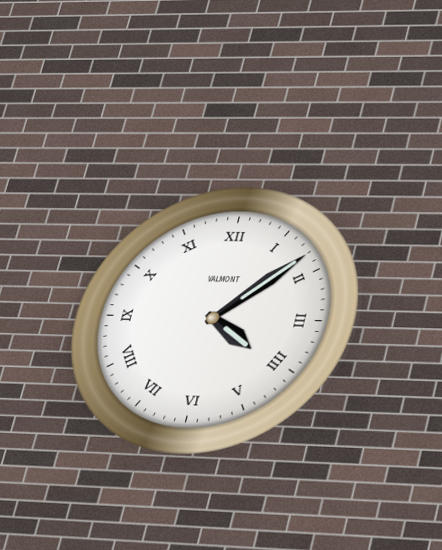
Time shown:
{"hour": 4, "minute": 8}
